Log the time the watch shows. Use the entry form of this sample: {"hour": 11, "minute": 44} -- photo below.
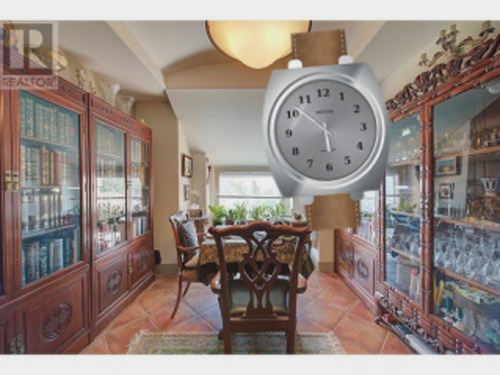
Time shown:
{"hour": 5, "minute": 52}
